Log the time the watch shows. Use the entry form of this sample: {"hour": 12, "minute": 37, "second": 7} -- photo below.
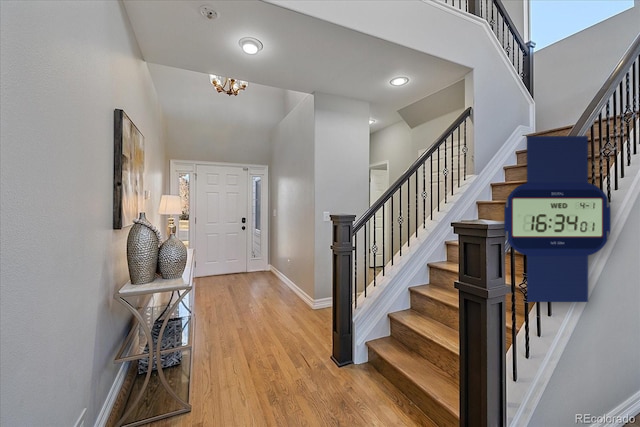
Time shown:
{"hour": 16, "minute": 34, "second": 1}
